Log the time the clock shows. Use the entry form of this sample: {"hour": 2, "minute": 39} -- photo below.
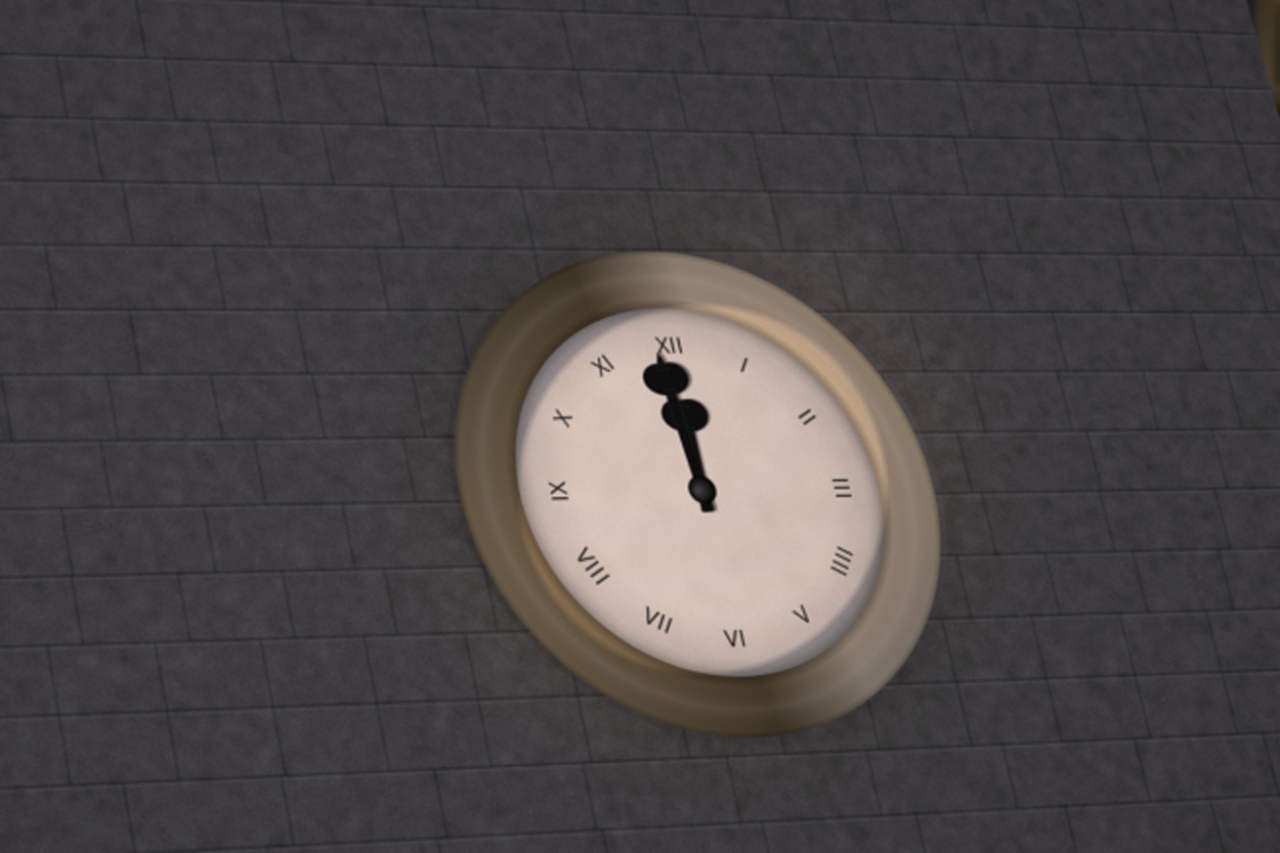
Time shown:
{"hour": 11, "minute": 59}
